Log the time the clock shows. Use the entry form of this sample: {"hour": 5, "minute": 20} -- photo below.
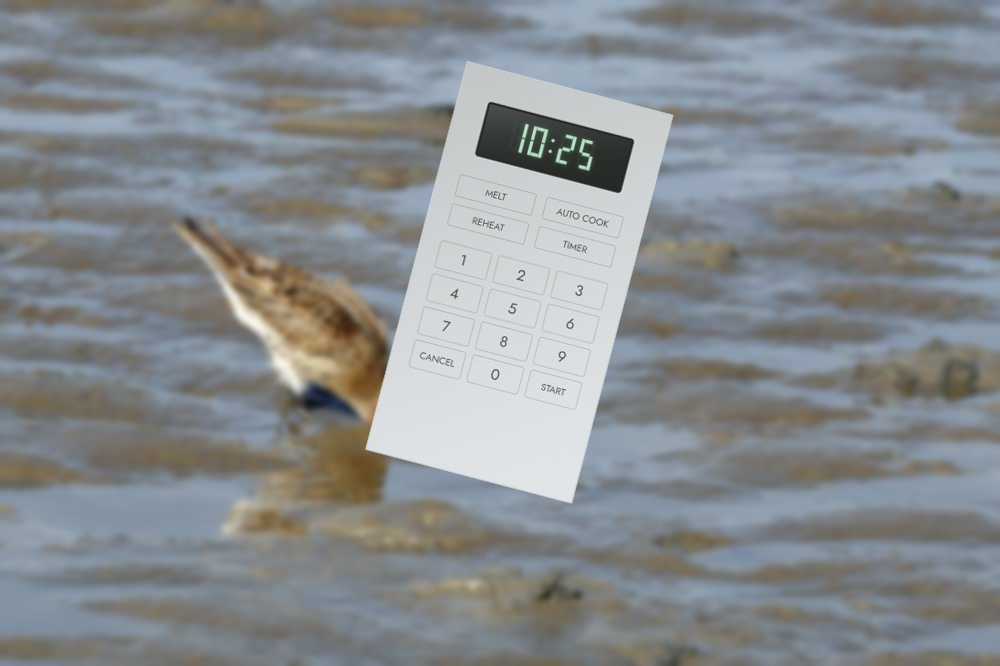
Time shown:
{"hour": 10, "minute": 25}
